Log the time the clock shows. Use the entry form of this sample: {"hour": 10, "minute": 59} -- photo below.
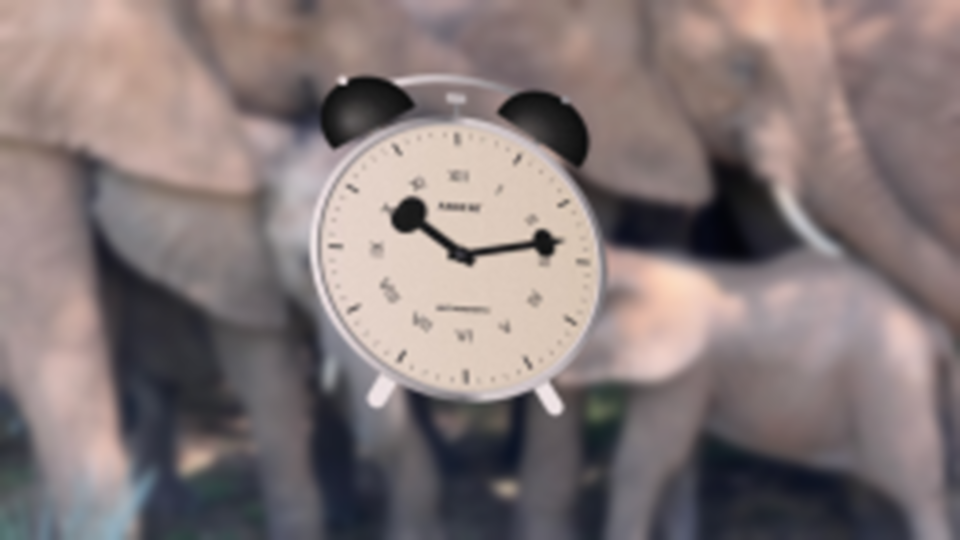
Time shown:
{"hour": 10, "minute": 13}
